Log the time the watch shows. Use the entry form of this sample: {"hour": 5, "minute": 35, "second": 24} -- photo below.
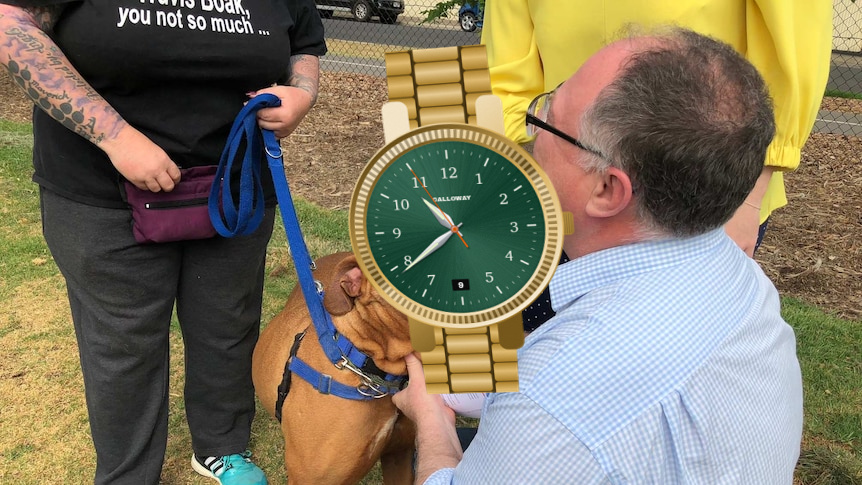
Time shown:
{"hour": 10, "minute": 38, "second": 55}
